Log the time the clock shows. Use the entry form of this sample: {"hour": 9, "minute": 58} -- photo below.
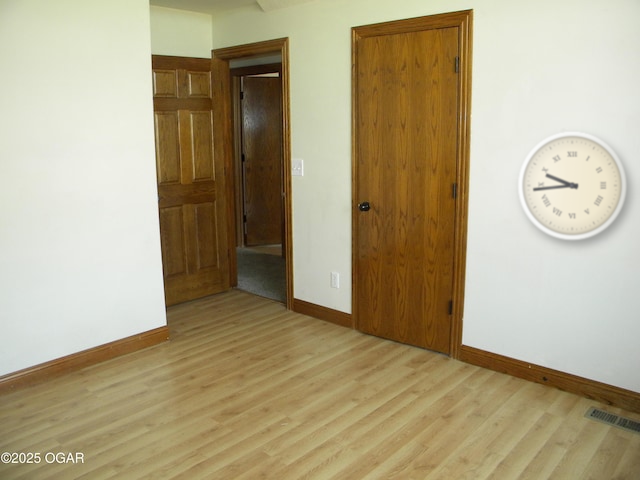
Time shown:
{"hour": 9, "minute": 44}
